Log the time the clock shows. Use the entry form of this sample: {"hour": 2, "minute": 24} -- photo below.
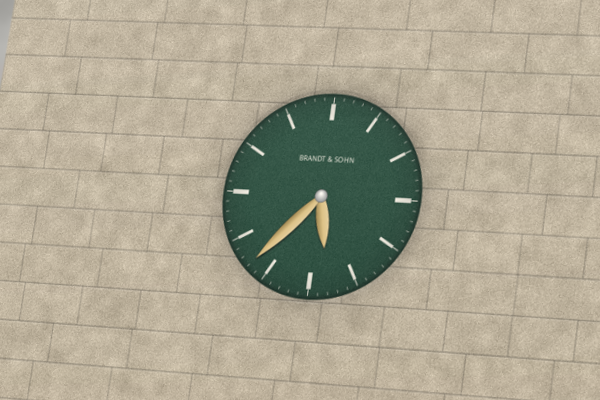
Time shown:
{"hour": 5, "minute": 37}
